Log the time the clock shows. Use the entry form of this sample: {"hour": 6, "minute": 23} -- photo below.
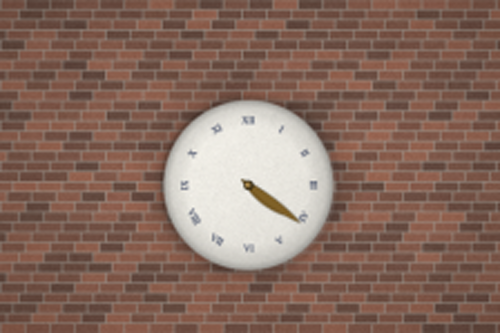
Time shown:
{"hour": 4, "minute": 21}
